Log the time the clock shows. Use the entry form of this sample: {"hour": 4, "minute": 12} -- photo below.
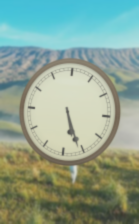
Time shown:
{"hour": 5, "minute": 26}
